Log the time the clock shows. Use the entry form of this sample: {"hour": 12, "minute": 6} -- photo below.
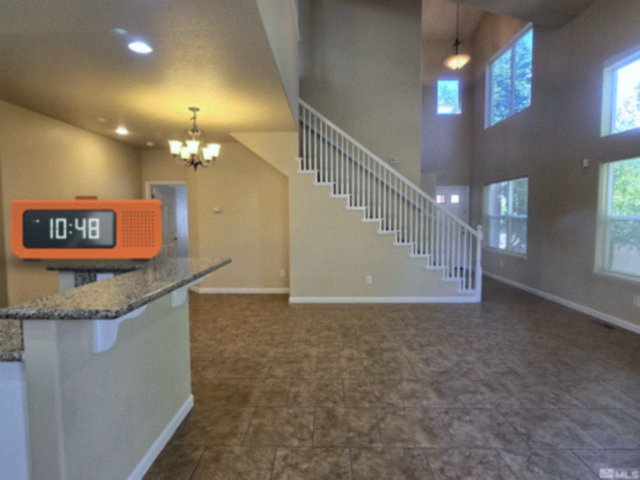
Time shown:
{"hour": 10, "minute": 48}
